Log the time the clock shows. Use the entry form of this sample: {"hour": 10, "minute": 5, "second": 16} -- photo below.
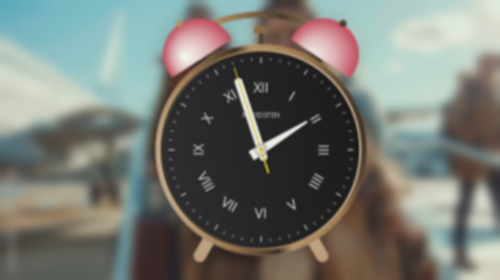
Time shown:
{"hour": 1, "minute": 56, "second": 57}
